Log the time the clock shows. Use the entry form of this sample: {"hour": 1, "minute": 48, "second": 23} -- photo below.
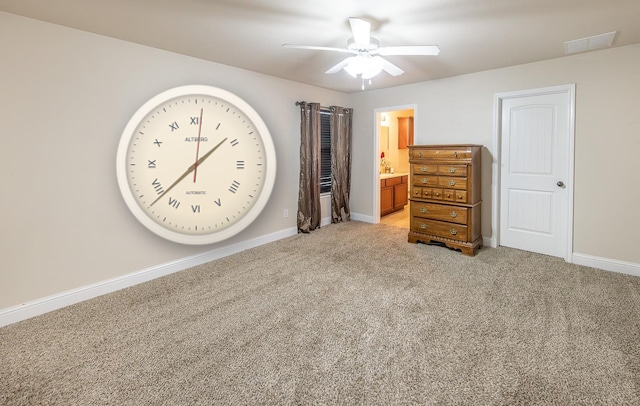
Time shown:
{"hour": 1, "minute": 38, "second": 1}
